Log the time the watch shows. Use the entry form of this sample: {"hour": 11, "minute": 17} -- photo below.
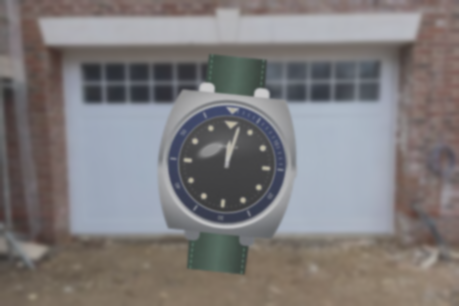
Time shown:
{"hour": 12, "minute": 2}
